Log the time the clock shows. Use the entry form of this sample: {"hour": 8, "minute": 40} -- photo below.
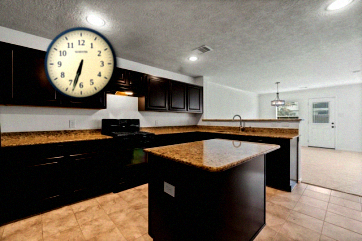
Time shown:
{"hour": 6, "minute": 33}
